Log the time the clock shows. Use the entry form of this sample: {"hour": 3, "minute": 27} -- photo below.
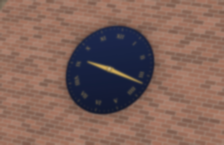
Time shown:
{"hour": 9, "minute": 17}
